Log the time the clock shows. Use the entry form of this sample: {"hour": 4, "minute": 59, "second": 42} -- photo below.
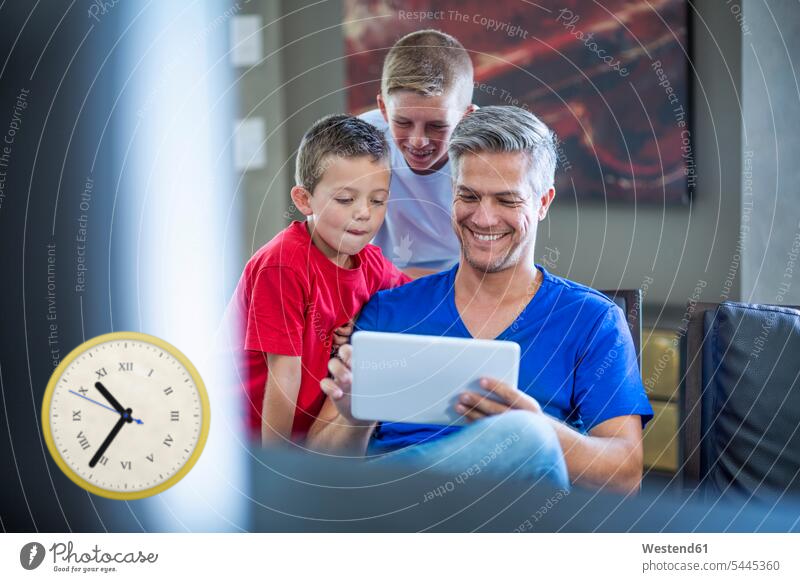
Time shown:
{"hour": 10, "minute": 35, "second": 49}
